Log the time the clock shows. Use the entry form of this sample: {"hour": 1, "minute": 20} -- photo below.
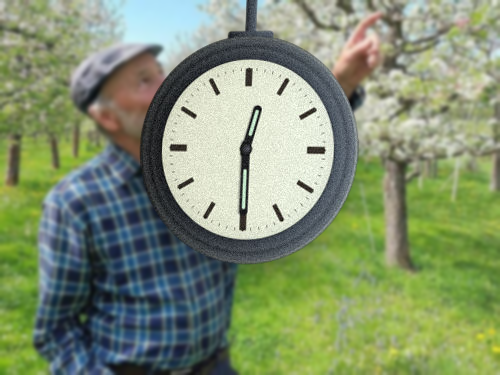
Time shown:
{"hour": 12, "minute": 30}
